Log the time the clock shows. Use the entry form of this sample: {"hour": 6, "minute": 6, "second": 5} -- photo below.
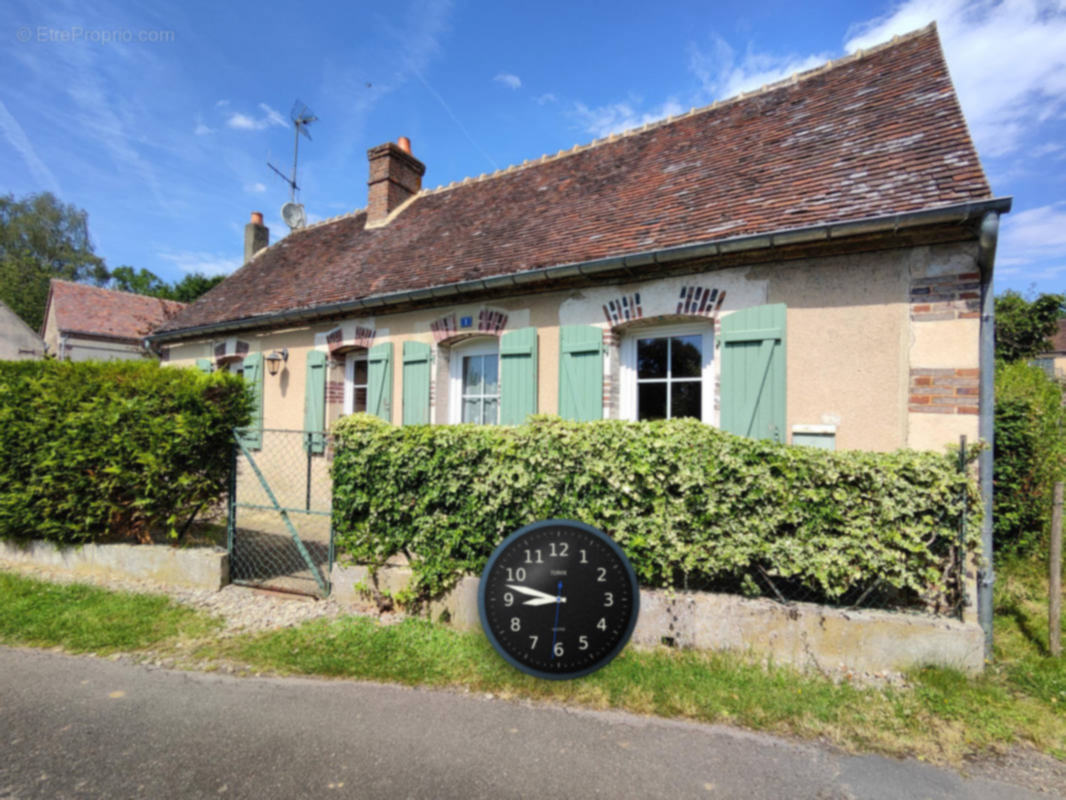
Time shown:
{"hour": 8, "minute": 47, "second": 31}
